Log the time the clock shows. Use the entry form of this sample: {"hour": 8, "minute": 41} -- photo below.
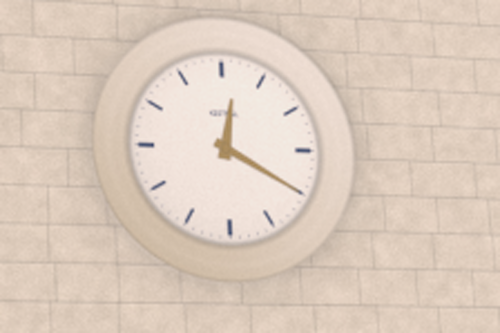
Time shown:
{"hour": 12, "minute": 20}
